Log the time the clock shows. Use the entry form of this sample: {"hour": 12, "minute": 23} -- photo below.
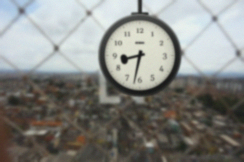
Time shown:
{"hour": 8, "minute": 32}
